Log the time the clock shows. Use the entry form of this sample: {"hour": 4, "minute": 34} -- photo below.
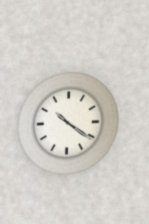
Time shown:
{"hour": 10, "minute": 21}
